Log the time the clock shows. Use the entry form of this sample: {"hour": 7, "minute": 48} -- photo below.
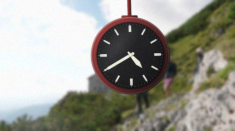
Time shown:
{"hour": 4, "minute": 40}
